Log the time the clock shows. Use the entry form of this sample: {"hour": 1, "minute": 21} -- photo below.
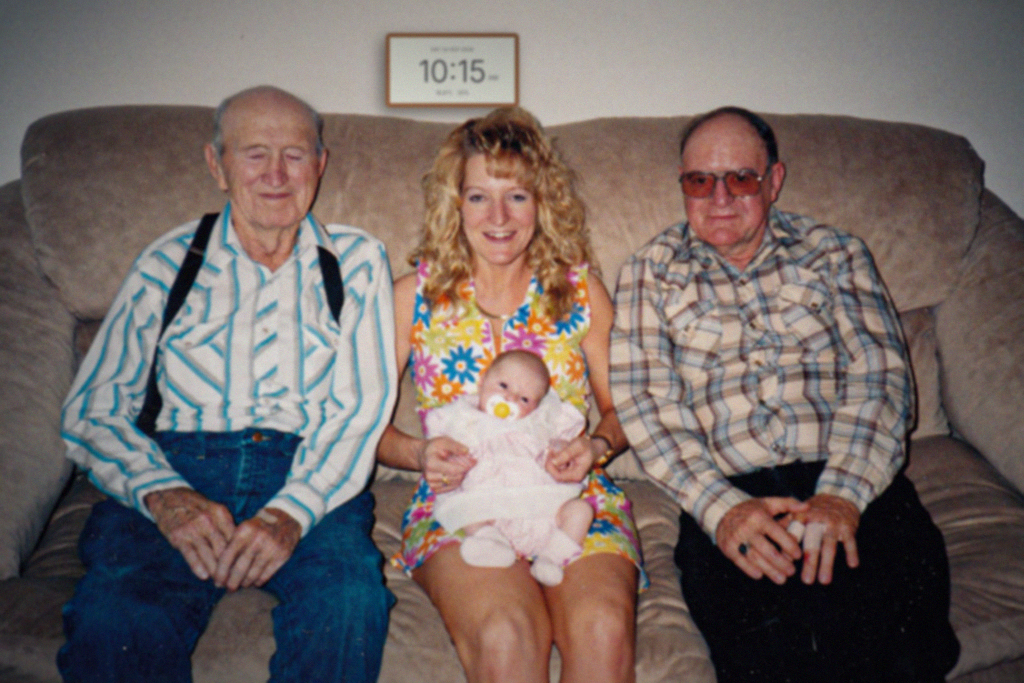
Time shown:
{"hour": 10, "minute": 15}
